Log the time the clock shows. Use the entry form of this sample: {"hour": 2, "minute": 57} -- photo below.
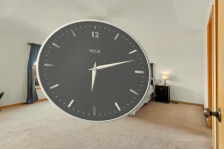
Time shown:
{"hour": 6, "minute": 12}
